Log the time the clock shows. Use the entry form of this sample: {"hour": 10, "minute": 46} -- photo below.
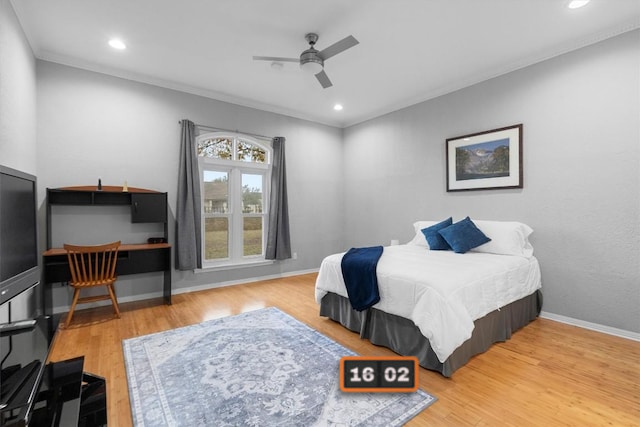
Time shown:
{"hour": 16, "minute": 2}
